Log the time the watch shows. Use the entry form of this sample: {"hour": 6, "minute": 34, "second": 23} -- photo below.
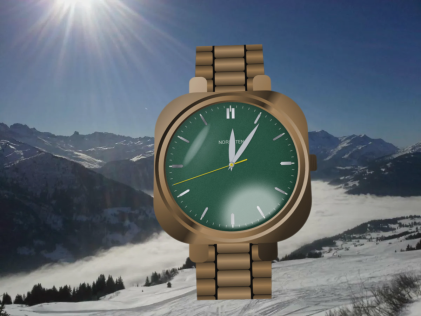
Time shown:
{"hour": 12, "minute": 5, "second": 42}
